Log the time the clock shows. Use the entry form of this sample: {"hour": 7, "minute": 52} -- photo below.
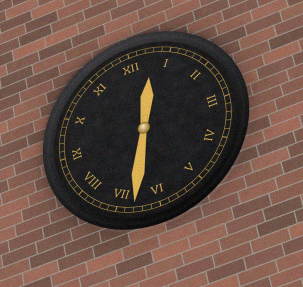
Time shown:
{"hour": 12, "minute": 33}
